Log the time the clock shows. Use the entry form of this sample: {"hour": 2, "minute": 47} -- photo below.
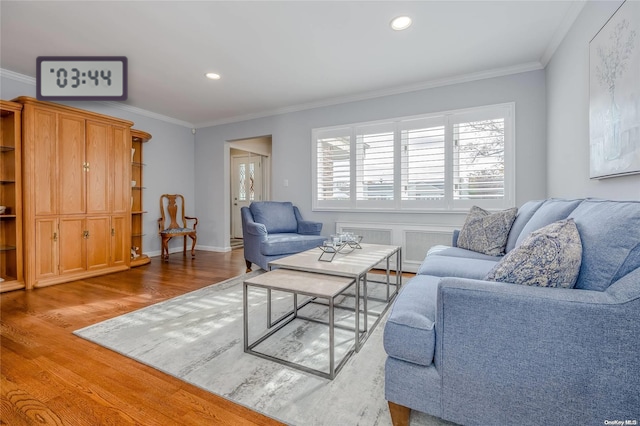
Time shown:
{"hour": 3, "minute": 44}
